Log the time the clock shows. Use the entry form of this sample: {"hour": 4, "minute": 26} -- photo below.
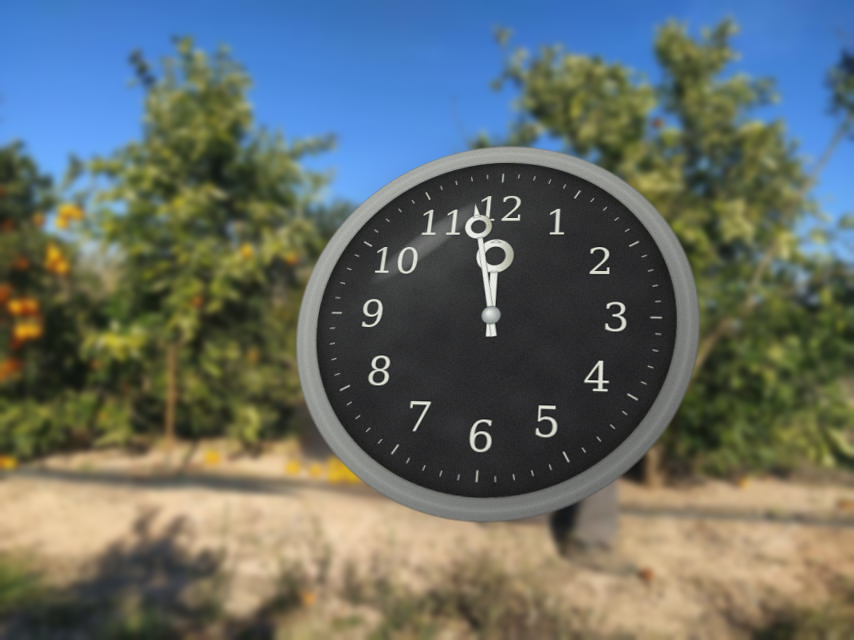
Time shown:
{"hour": 11, "minute": 58}
